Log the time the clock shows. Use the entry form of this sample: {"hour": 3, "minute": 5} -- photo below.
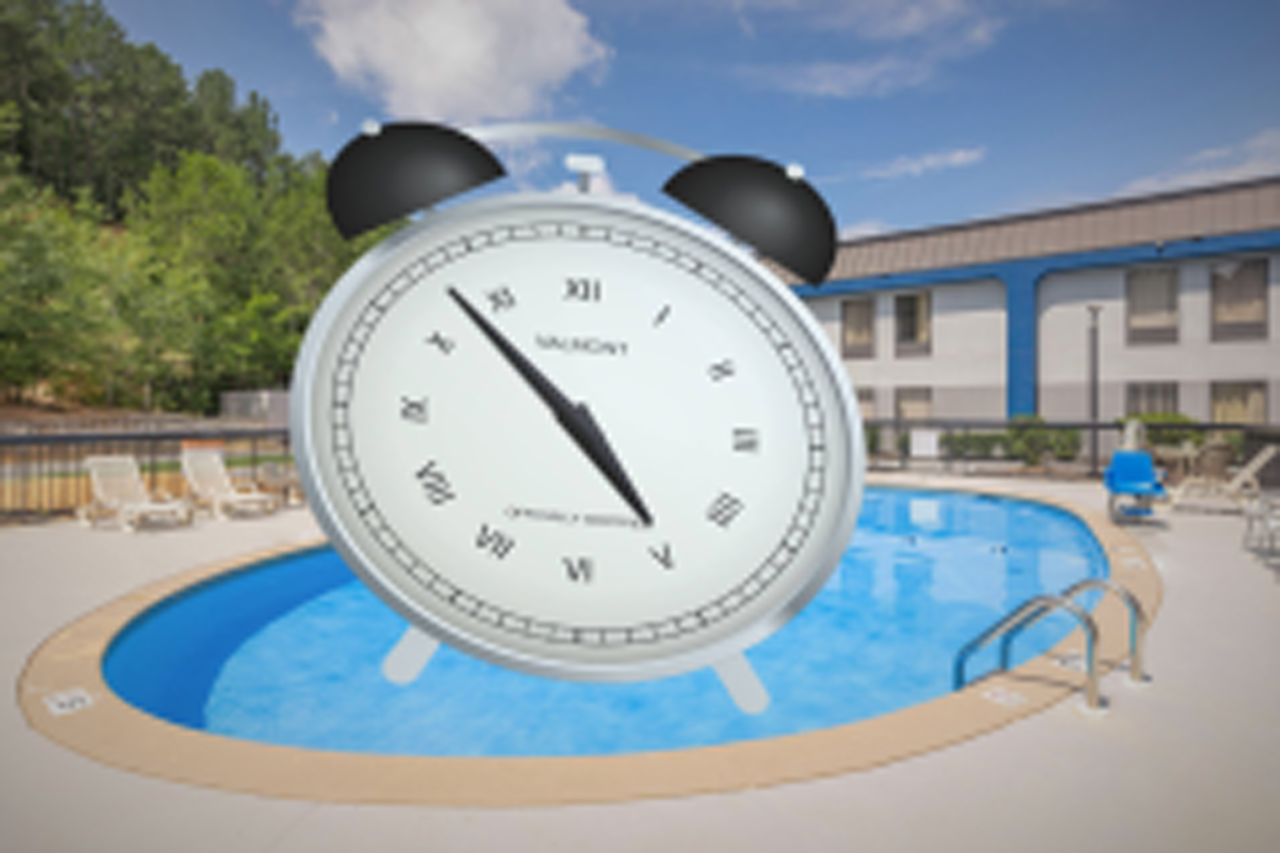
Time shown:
{"hour": 4, "minute": 53}
